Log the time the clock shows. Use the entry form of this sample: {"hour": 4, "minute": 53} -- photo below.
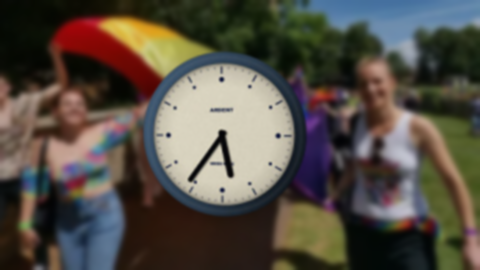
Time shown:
{"hour": 5, "minute": 36}
